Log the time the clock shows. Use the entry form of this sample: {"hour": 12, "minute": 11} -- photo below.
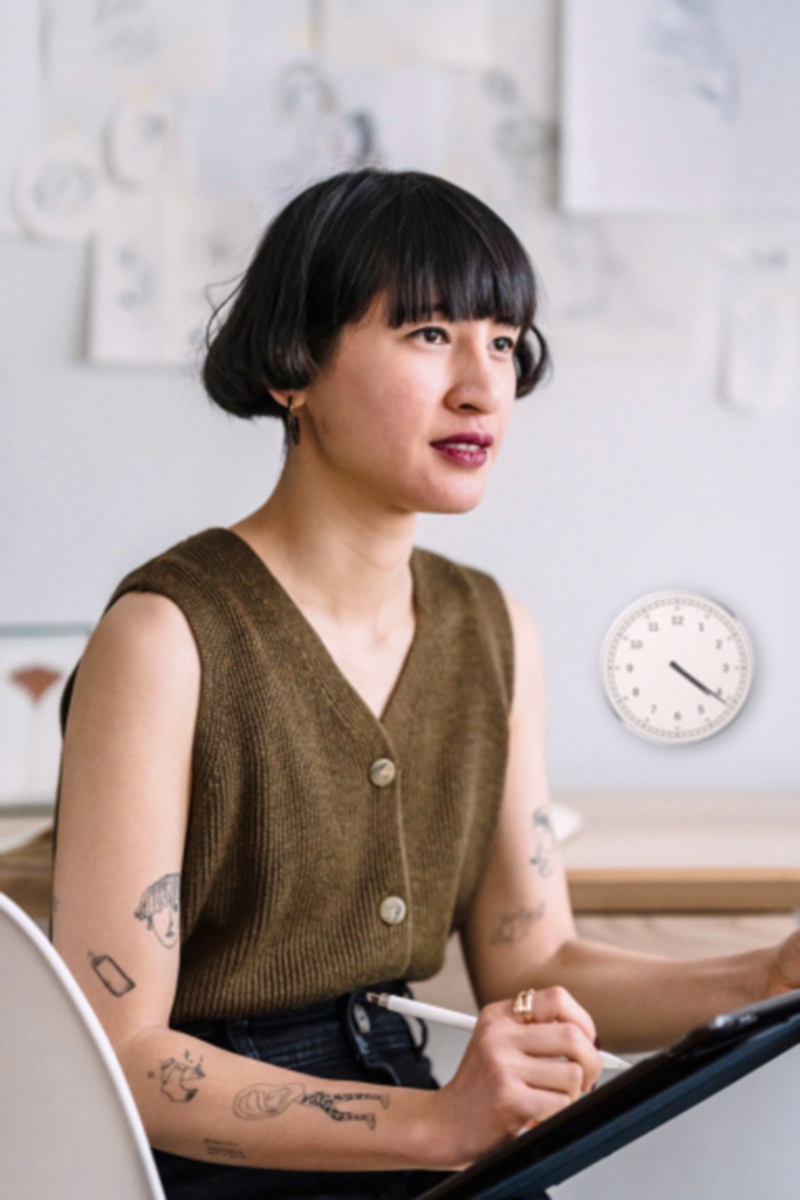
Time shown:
{"hour": 4, "minute": 21}
